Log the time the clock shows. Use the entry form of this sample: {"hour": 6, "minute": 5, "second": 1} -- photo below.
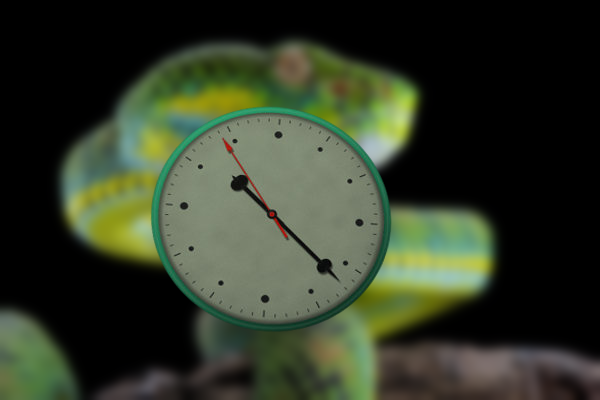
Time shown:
{"hour": 10, "minute": 21, "second": 54}
